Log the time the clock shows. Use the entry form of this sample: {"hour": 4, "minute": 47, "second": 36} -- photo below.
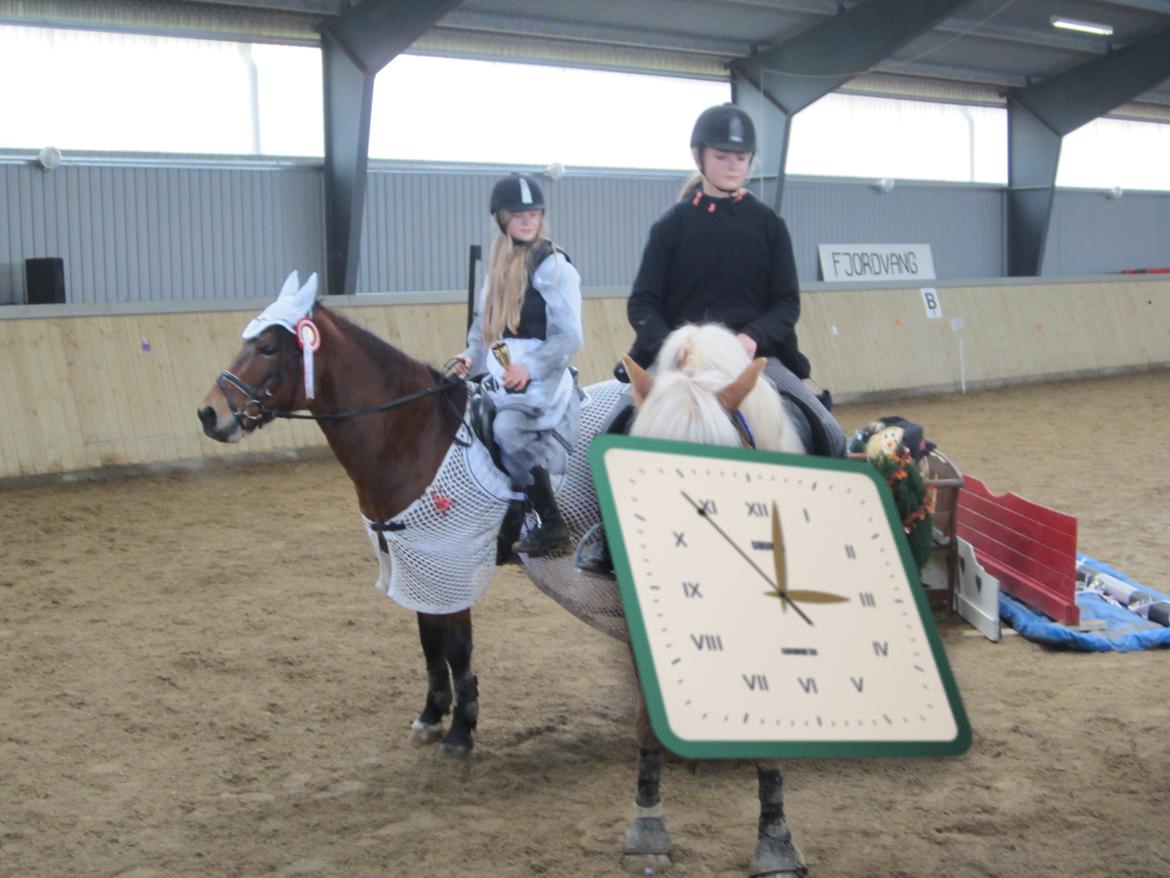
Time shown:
{"hour": 3, "minute": 1, "second": 54}
